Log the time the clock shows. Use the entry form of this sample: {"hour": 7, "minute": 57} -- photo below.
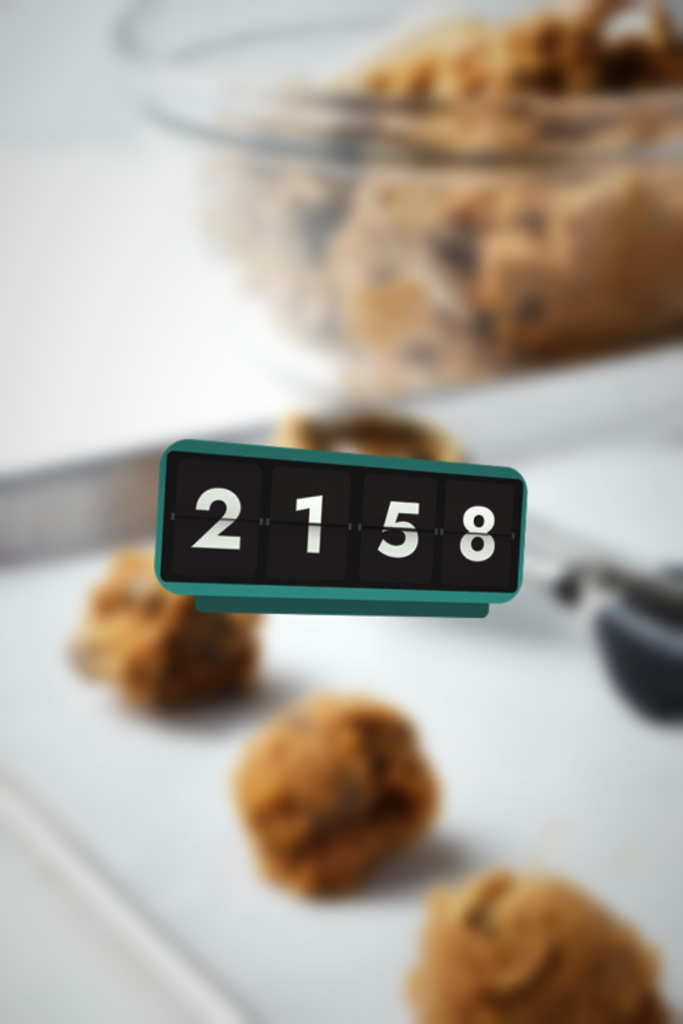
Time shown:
{"hour": 21, "minute": 58}
